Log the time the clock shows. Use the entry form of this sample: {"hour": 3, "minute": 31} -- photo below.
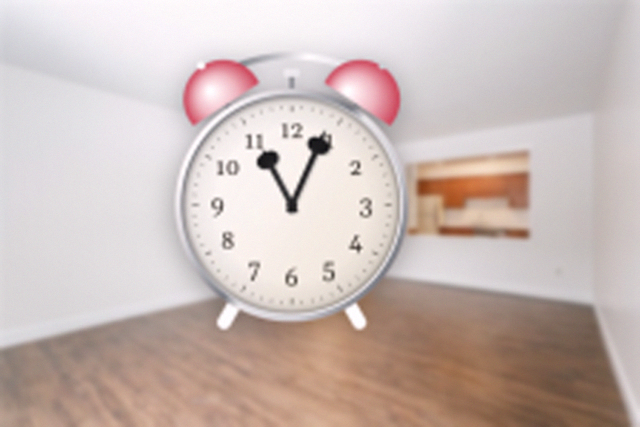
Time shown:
{"hour": 11, "minute": 4}
